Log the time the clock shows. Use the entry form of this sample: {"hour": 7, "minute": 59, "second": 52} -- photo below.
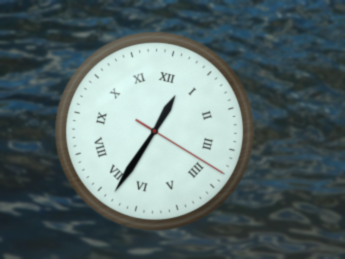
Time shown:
{"hour": 12, "minute": 33, "second": 18}
